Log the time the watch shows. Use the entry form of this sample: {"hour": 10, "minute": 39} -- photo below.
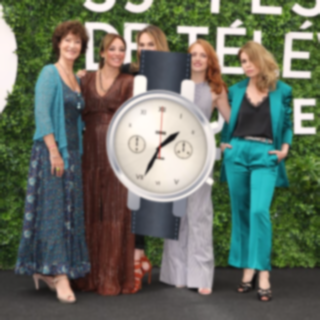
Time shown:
{"hour": 1, "minute": 34}
